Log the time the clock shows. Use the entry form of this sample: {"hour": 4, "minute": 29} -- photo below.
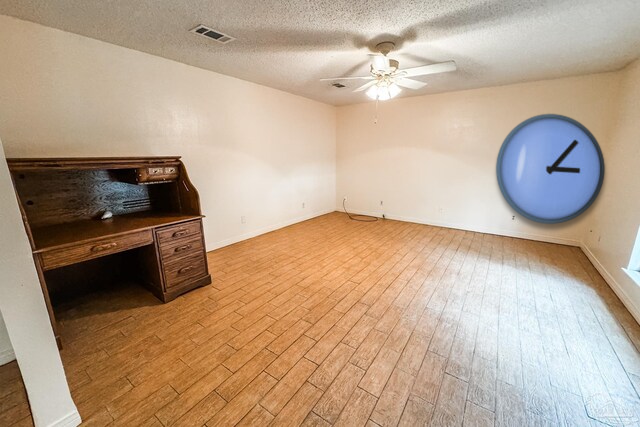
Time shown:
{"hour": 3, "minute": 7}
